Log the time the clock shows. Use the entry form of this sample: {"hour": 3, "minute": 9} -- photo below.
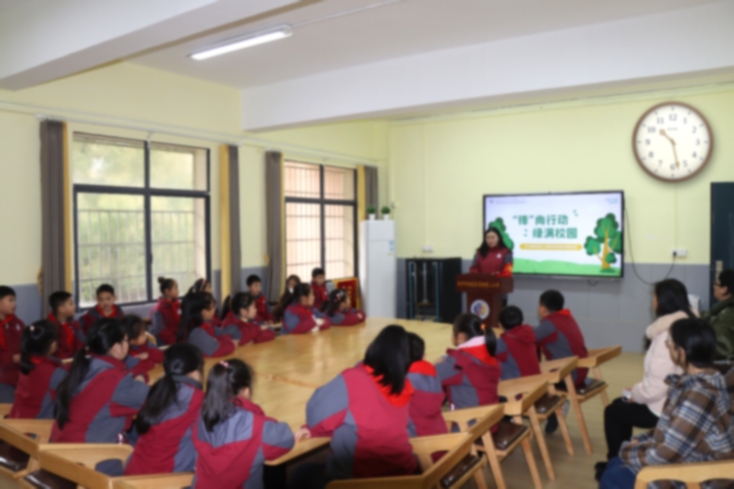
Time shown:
{"hour": 10, "minute": 28}
